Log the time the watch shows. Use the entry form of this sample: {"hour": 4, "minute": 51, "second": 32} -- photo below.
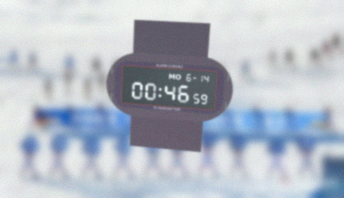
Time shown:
{"hour": 0, "minute": 46, "second": 59}
